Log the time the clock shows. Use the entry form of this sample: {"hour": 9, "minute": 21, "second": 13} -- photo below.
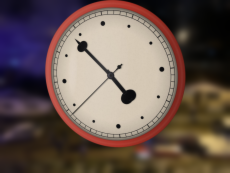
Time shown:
{"hour": 4, "minute": 53, "second": 39}
